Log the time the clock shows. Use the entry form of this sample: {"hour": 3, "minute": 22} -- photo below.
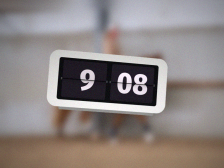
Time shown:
{"hour": 9, "minute": 8}
